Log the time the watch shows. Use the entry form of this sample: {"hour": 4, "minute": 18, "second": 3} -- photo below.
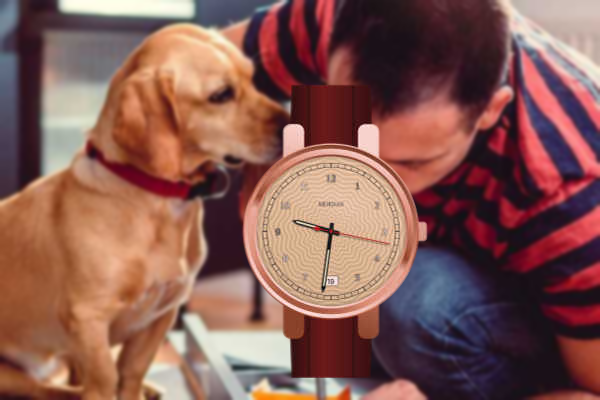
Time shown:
{"hour": 9, "minute": 31, "second": 17}
